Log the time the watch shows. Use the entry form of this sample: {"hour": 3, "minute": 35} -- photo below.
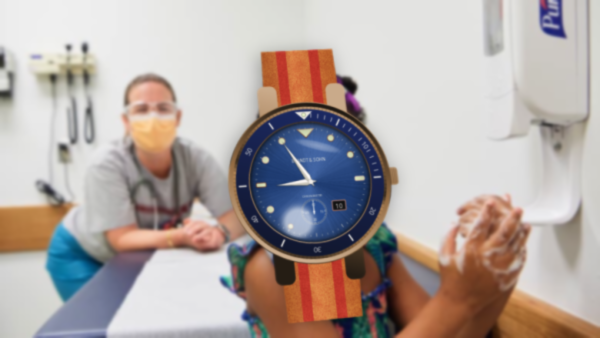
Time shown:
{"hour": 8, "minute": 55}
